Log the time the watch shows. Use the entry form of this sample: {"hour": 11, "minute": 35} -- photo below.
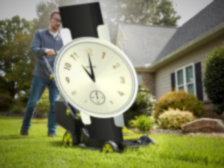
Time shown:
{"hour": 11, "minute": 0}
